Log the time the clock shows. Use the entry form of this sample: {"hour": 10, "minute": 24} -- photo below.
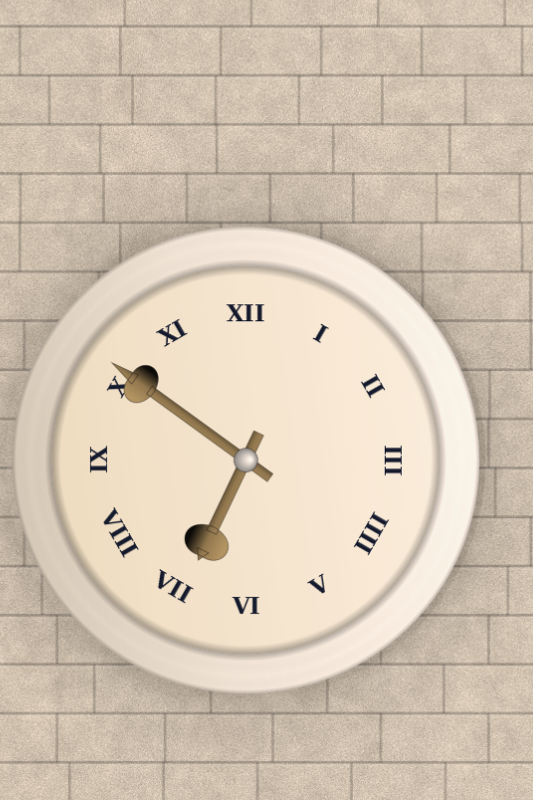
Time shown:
{"hour": 6, "minute": 51}
